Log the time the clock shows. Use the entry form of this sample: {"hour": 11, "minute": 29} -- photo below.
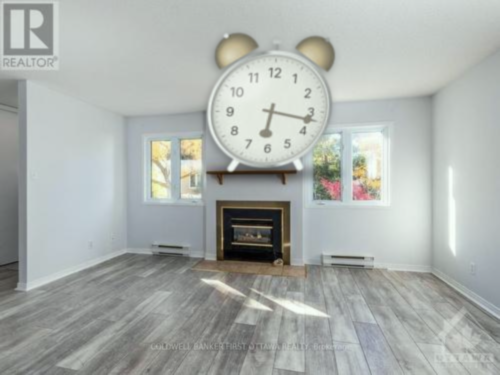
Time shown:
{"hour": 6, "minute": 17}
